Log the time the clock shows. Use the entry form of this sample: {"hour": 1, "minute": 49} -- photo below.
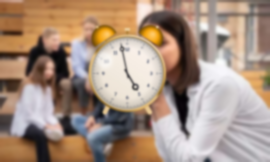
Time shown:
{"hour": 4, "minute": 58}
